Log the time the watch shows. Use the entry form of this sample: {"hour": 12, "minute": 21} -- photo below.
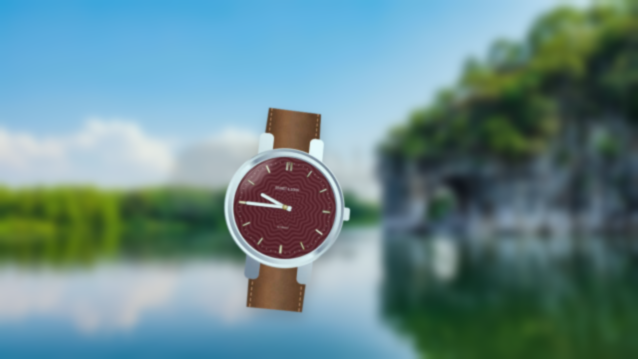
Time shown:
{"hour": 9, "minute": 45}
